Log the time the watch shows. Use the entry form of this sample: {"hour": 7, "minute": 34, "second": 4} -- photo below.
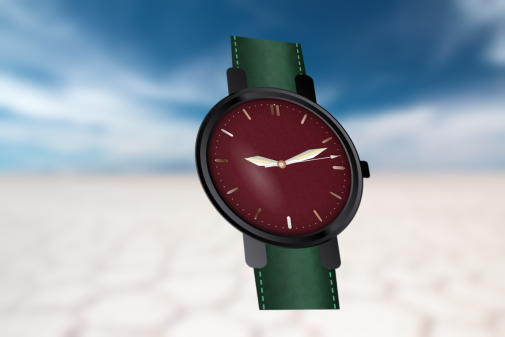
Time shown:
{"hour": 9, "minute": 11, "second": 13}
